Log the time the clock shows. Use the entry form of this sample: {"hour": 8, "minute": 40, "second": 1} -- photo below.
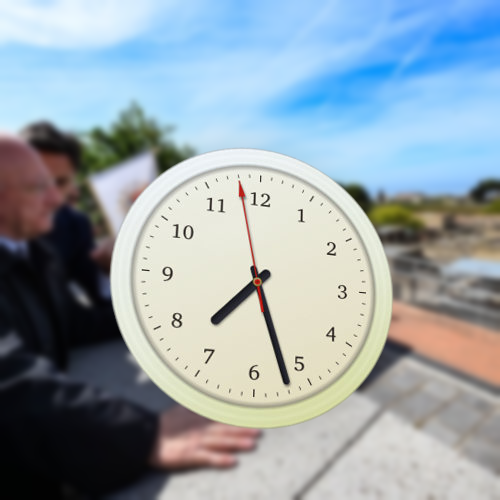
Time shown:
{"hour": 7, "minute": 26, "second": 58}
